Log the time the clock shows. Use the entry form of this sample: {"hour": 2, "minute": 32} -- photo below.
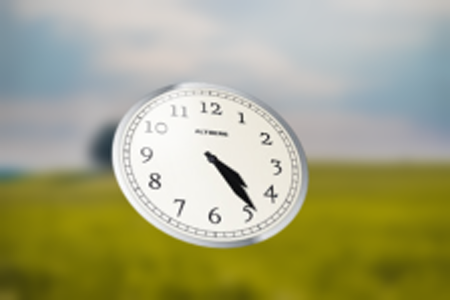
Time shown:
{"hour": 4, "minute": 24}
